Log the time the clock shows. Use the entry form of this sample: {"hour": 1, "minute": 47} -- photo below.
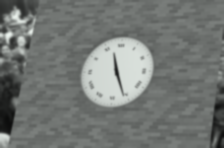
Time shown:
{"hour": 11, "minute": 26}
